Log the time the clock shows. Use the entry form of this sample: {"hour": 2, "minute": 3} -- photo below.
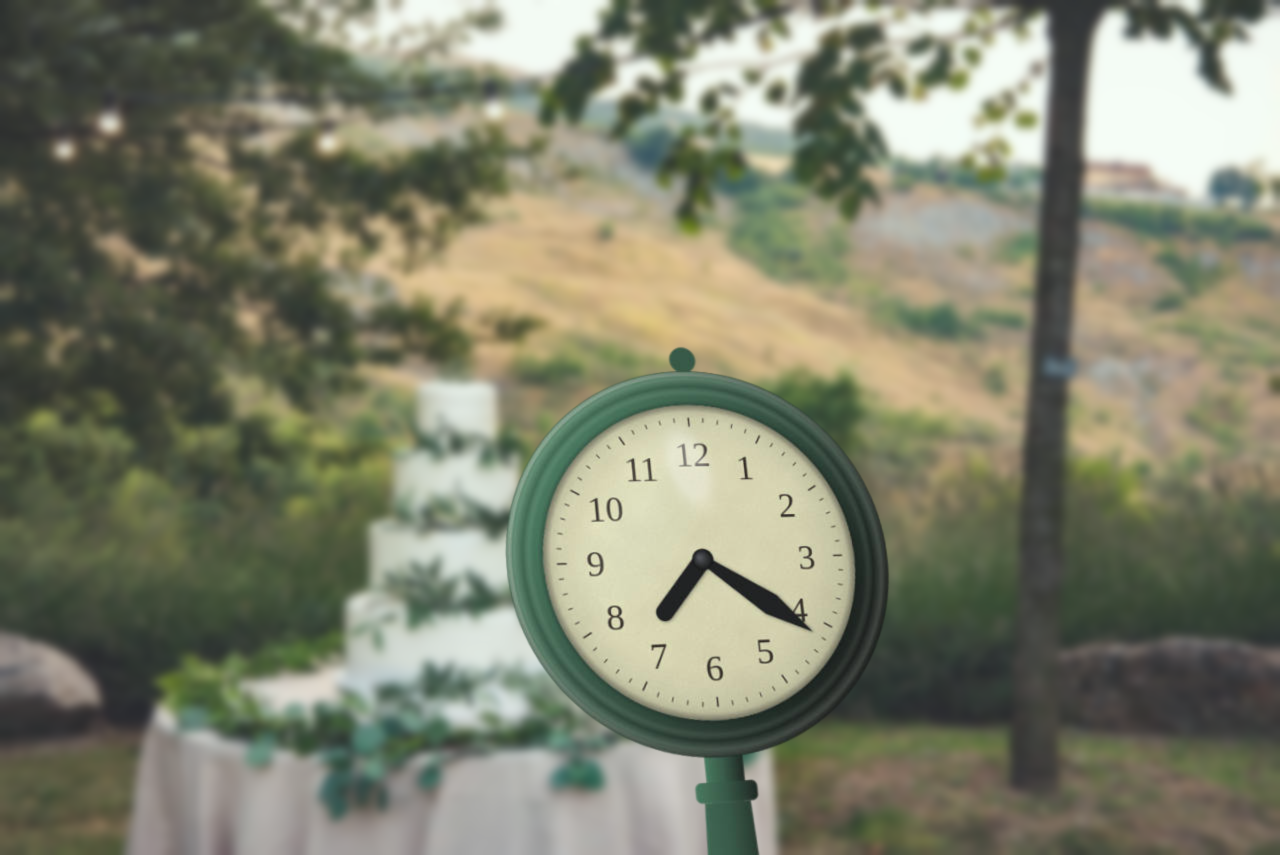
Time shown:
{"hour": 7, "minute": 21}
